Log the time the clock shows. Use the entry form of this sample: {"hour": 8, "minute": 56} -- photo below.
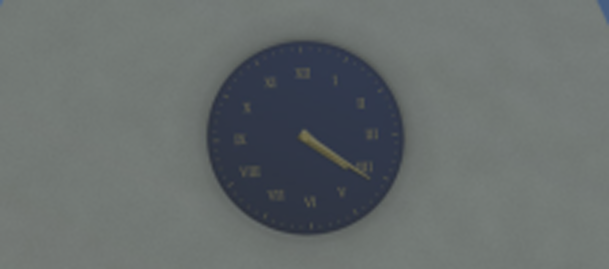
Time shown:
{"hour": 4, "minute": 21}
